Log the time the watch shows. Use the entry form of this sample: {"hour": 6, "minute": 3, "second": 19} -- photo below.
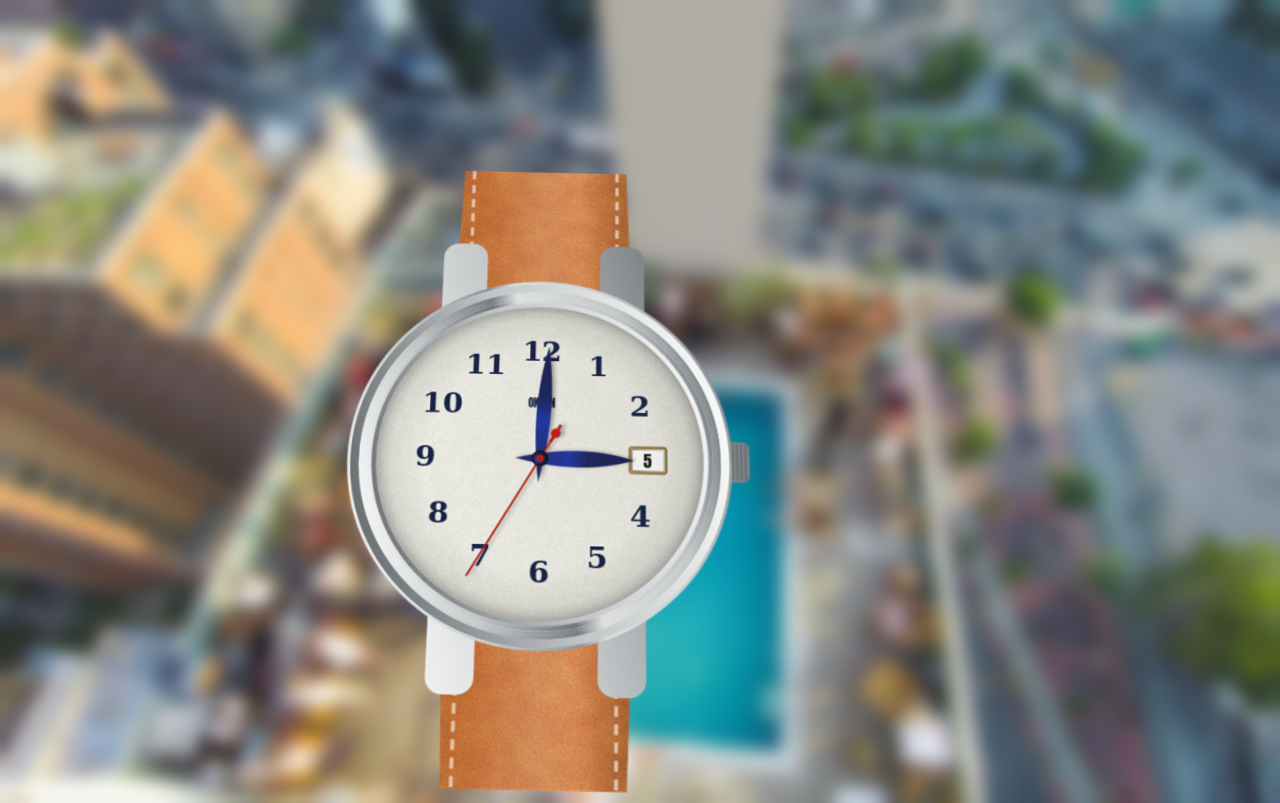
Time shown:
{"hour": 3, "minute": 0, "second": 35}
